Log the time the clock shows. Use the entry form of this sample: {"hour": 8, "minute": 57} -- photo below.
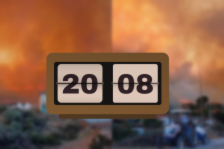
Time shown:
{"hour": 20, "minute": 8}
